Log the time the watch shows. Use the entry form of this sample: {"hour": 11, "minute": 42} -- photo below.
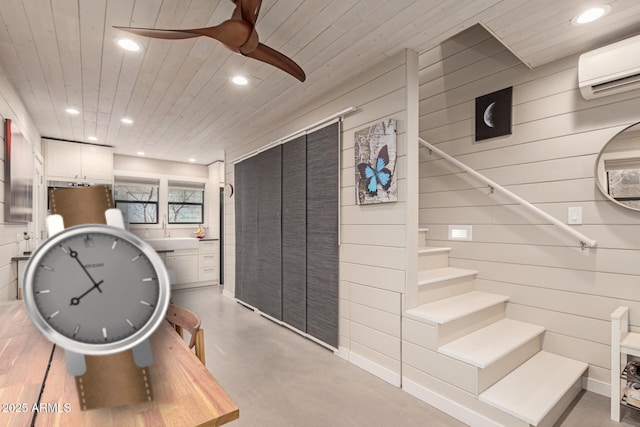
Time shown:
{"hour": 7, "minute": 56}
